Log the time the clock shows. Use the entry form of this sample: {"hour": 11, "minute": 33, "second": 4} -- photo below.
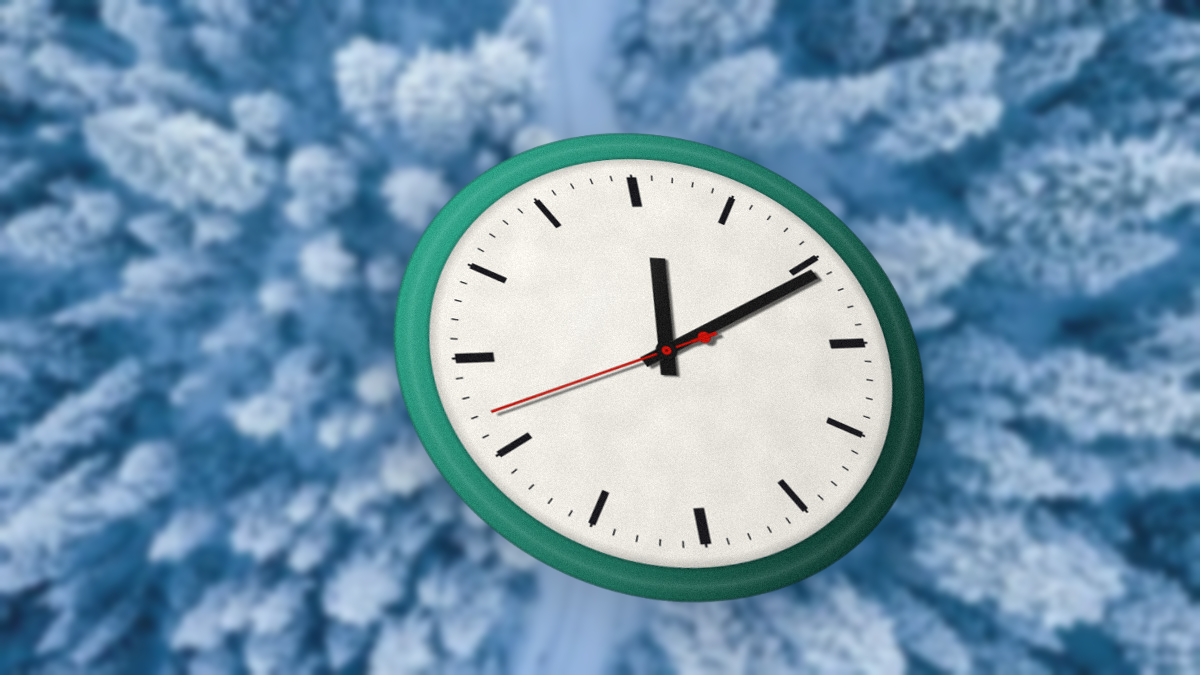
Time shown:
{"hour": 12, "minute": 10, "second": 42}
